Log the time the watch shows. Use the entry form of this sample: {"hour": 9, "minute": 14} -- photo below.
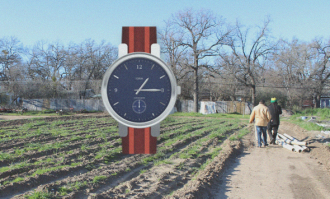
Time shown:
{"hour": 1, "minute": 15}
